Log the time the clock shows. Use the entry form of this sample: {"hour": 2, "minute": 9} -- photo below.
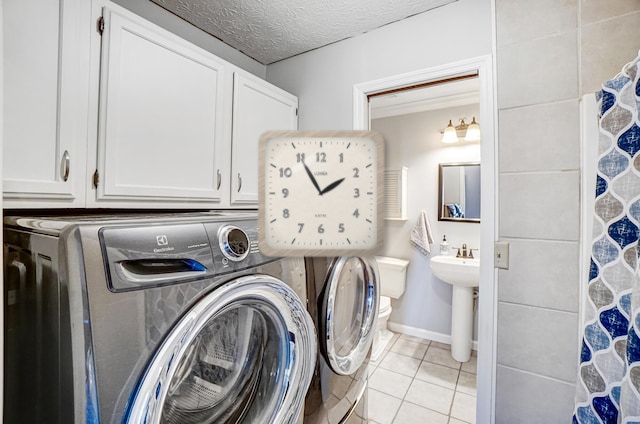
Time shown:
{"hour": 1, "minute": 55}
